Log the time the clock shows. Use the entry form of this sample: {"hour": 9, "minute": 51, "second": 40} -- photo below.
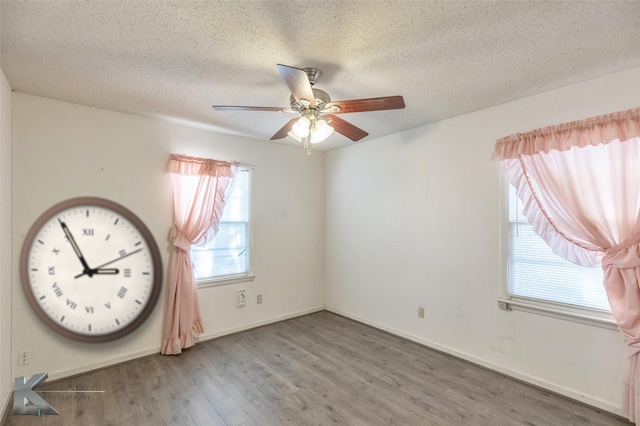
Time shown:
{"hour": 2, "minute": 55, "second": 11}
